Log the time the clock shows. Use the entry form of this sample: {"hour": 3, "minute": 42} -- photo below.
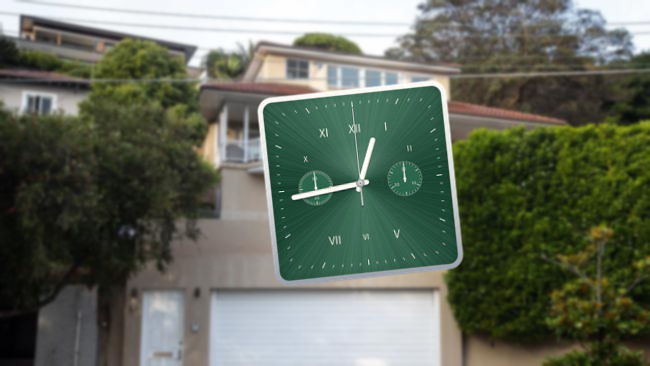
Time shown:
{"hour": 12, "minute": 44}
